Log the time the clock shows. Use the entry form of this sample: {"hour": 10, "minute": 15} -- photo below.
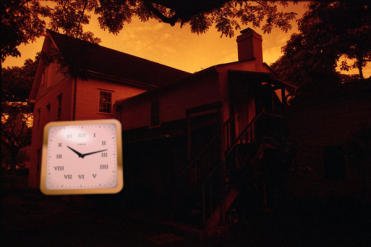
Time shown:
{"hour": 10, "minute": 13}
